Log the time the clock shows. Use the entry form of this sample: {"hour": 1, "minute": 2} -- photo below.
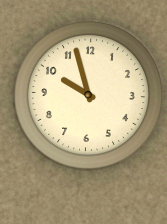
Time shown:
{"hour": 9, "minute": 57}
